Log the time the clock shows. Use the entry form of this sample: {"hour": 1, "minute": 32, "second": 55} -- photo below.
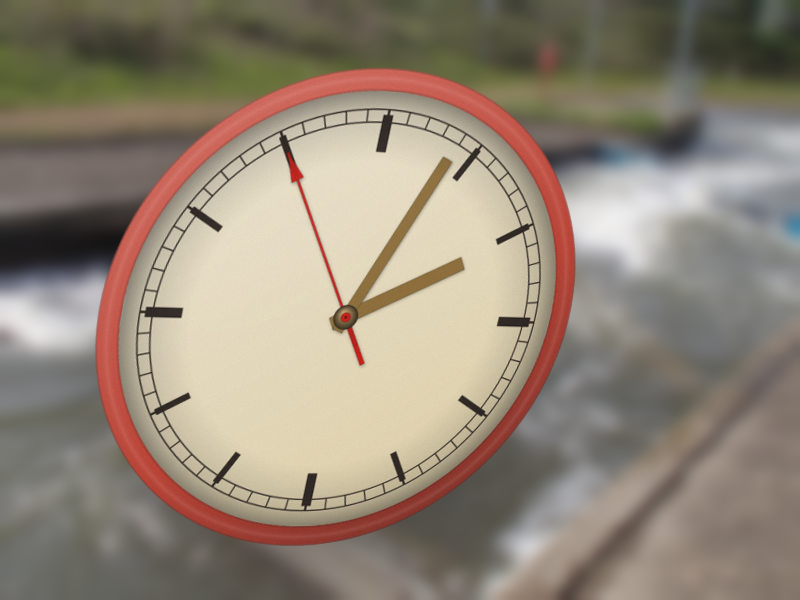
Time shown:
{"hour": 2, "minute": 3, "second": 55}
